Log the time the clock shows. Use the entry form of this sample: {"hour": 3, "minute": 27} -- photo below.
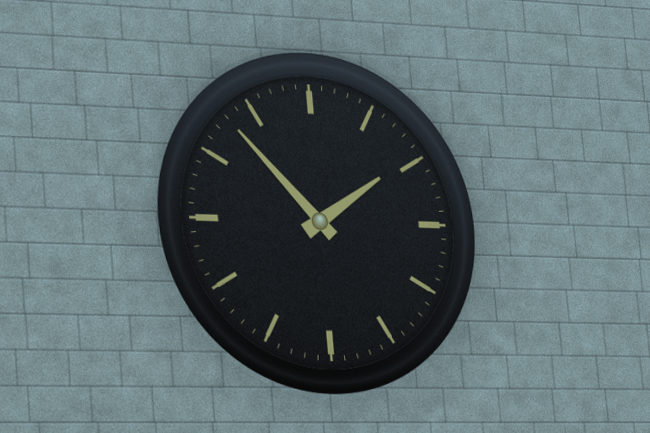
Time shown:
{"hour": 1, "minute": 53}
